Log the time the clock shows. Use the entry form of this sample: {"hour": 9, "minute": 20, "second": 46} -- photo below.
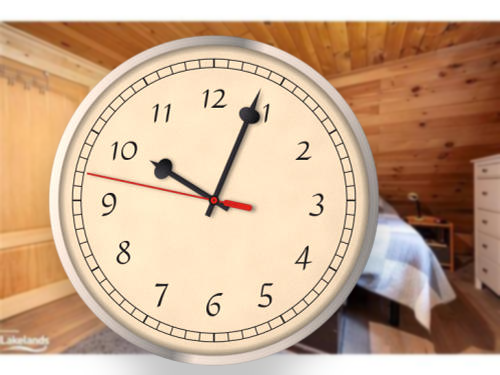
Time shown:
{"hour": 10, "minute": 3, "second": 47}
